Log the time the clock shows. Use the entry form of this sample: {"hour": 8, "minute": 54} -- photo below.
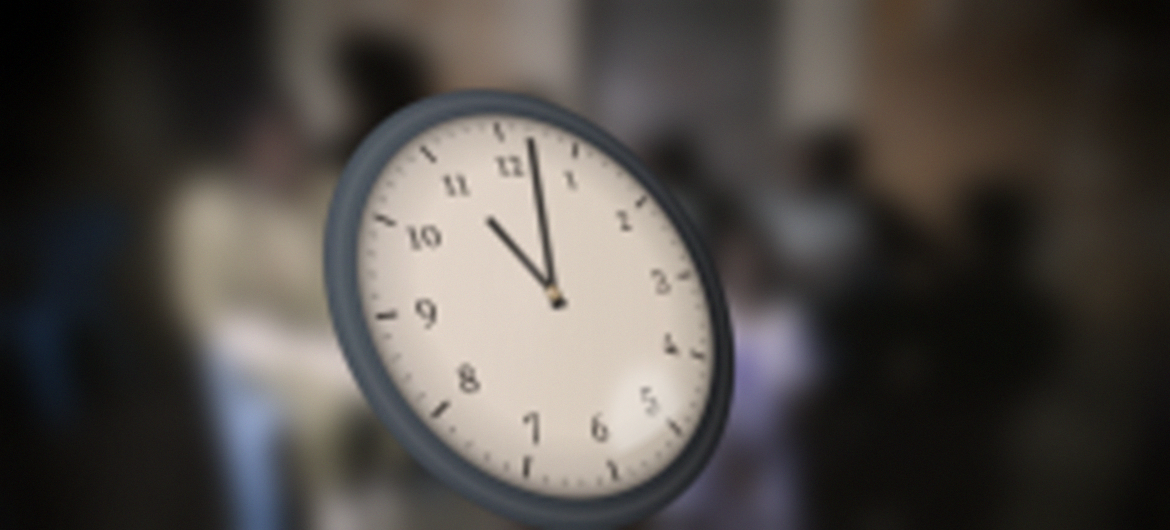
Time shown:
{"hour": 11, "minute": 2}
